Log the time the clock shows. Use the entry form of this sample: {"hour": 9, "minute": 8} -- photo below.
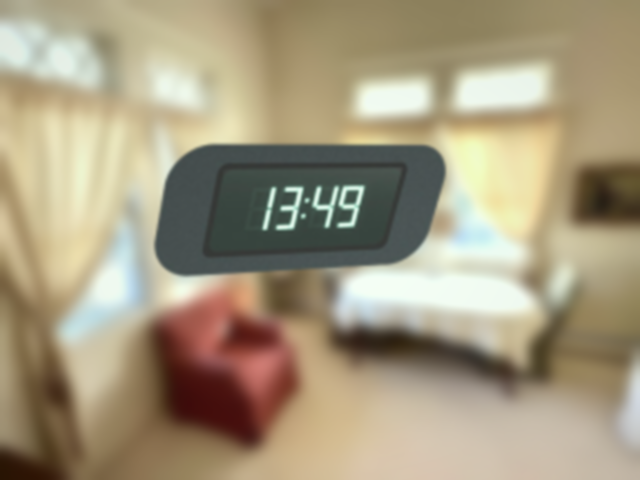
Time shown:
{"hour": 13, "minute": 49}
